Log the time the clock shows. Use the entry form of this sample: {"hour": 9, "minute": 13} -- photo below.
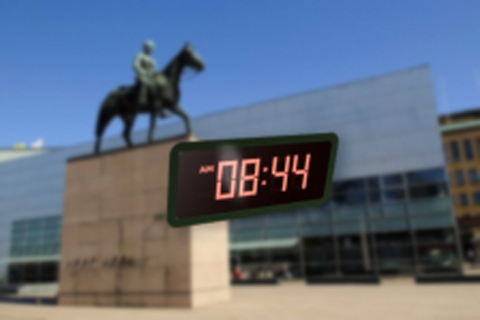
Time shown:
{"hour": 8, "minute": 44}
